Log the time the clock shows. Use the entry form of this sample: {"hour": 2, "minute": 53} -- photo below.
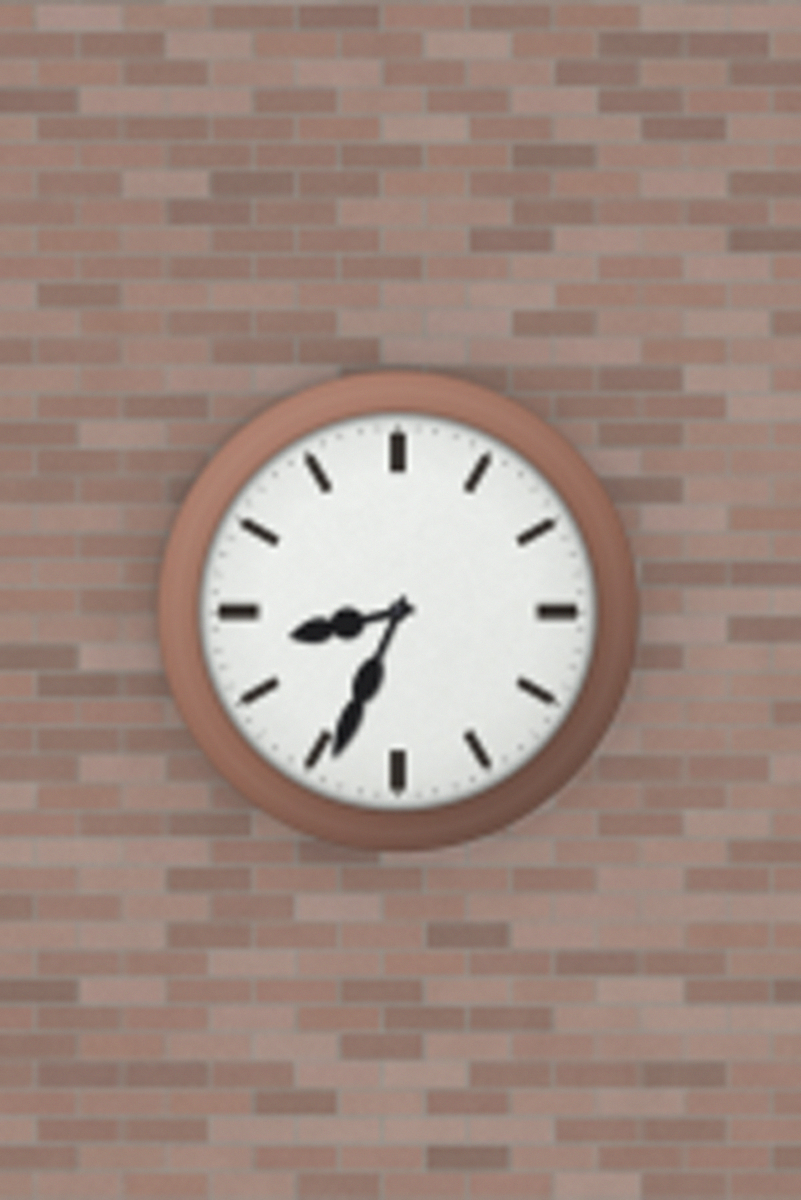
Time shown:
{"hour": 8, "minute": 34}
